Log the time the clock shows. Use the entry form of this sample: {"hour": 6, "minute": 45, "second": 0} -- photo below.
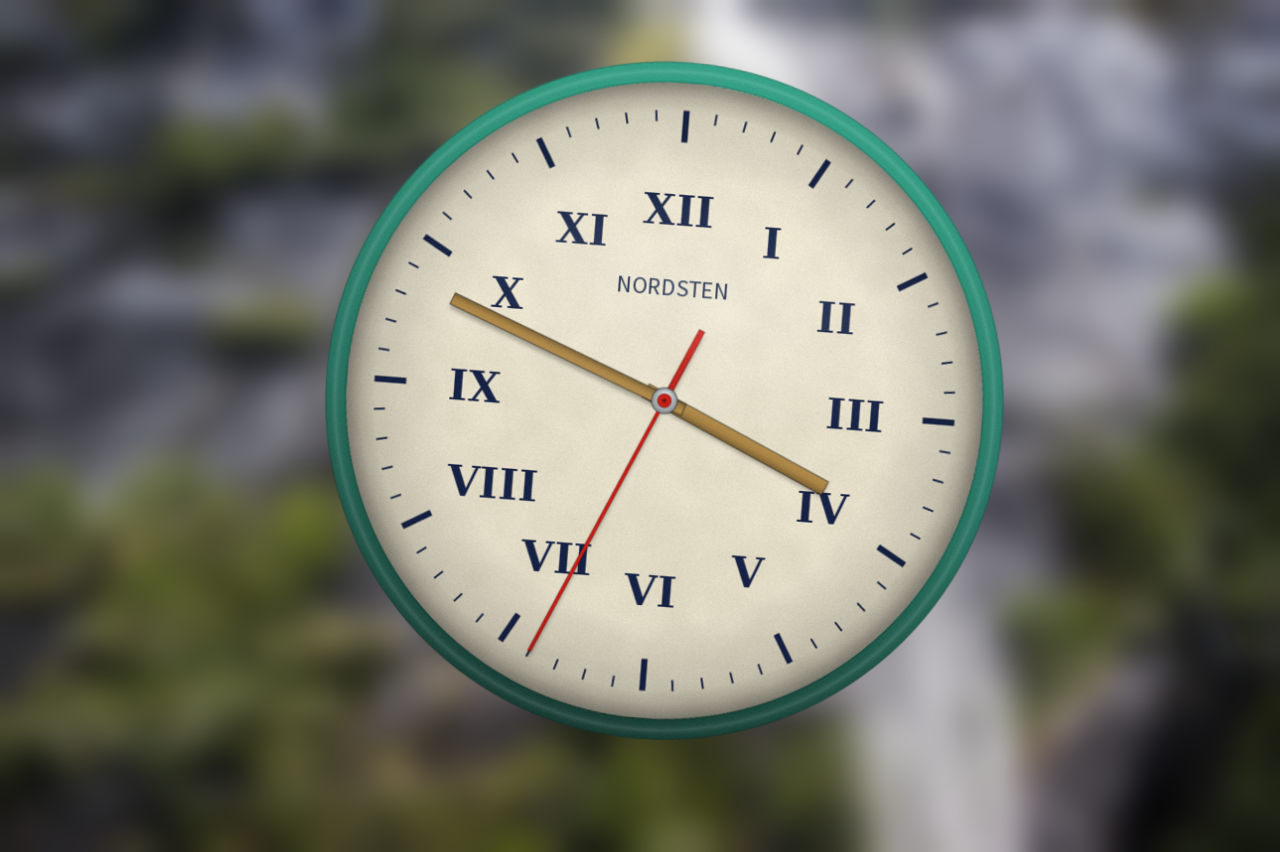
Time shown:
{"hour": 3, "minute": 48, "second": 34}
